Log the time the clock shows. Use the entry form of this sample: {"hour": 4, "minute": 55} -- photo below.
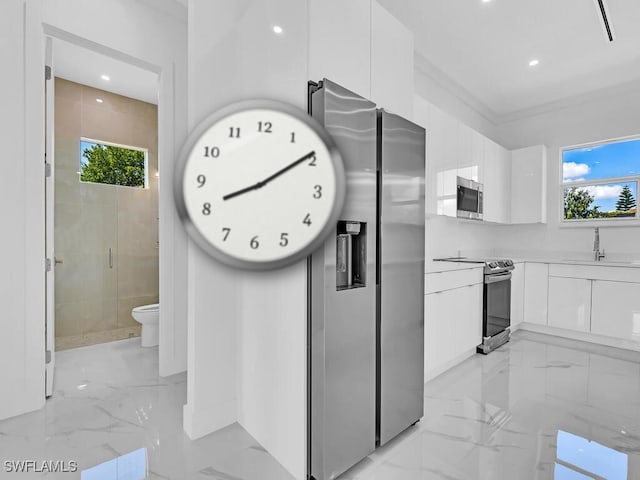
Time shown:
{"hour": 8, "minute": 9}
